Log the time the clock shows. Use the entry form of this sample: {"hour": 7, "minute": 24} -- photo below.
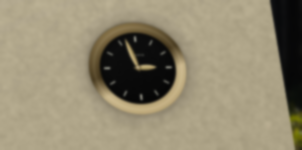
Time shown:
{"hour": 2, "minute": 57}
